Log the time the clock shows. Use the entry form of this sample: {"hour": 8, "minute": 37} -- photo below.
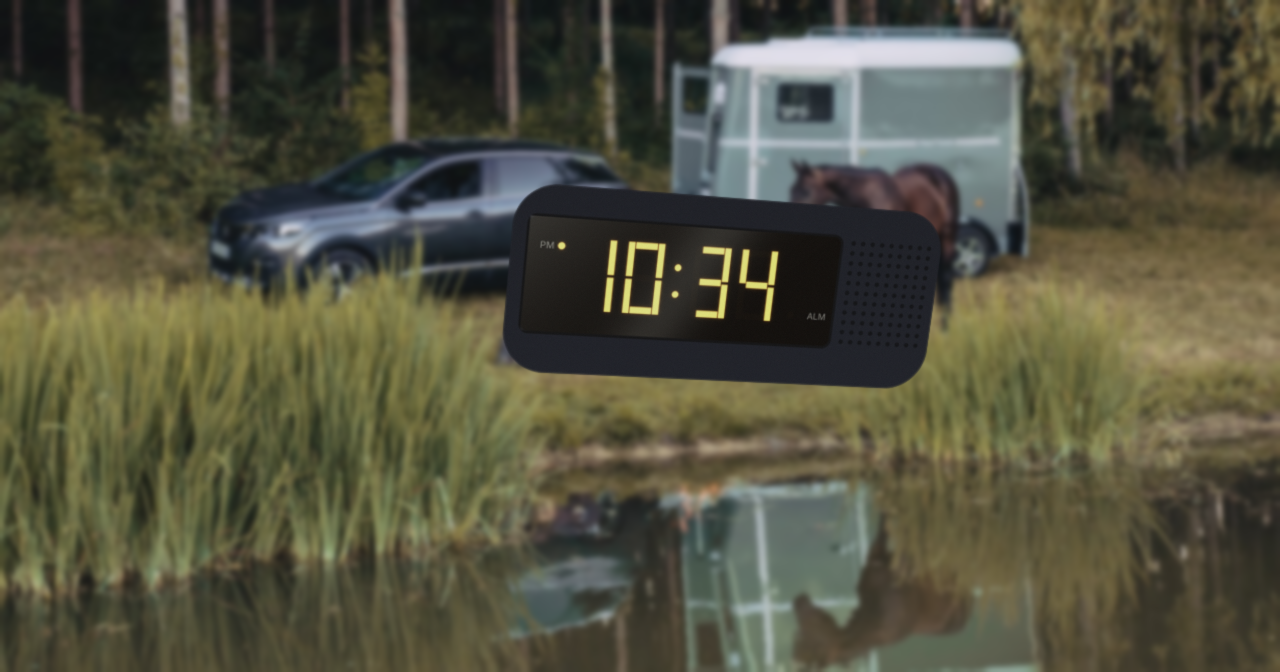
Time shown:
{"hour": 10, "minute": 34}
